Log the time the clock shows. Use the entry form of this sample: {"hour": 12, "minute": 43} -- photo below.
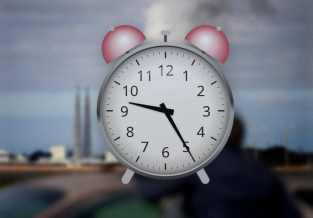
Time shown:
{"hour": 9, "minute": 25}
